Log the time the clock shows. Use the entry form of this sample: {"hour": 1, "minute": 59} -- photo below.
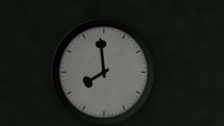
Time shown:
{"hour": 7, "minute": 59}
